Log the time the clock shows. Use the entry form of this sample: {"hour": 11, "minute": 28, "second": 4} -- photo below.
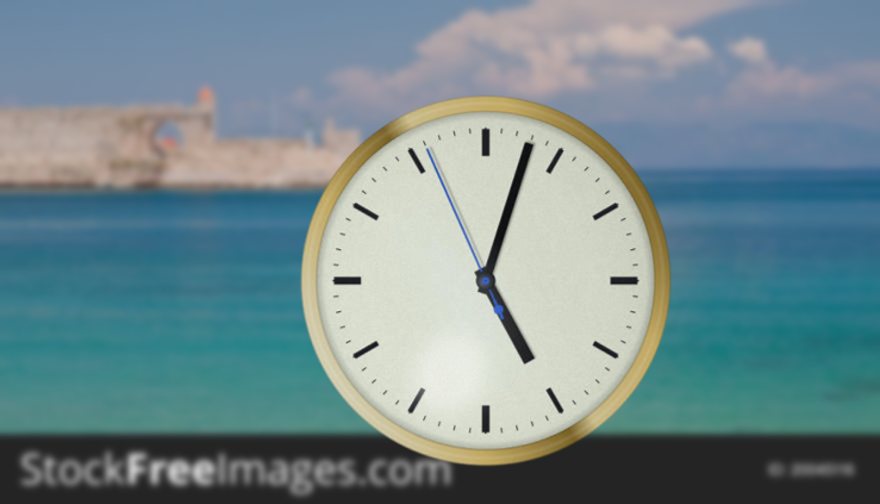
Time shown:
{"hour": 5, "minute": 2, "second": 56}
